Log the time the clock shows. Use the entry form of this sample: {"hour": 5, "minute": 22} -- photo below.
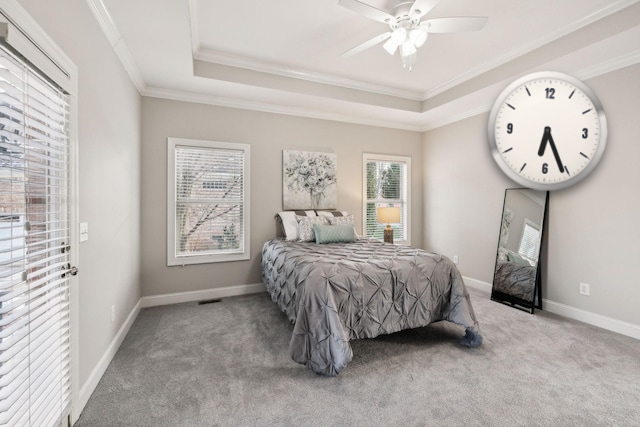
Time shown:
{"hour": 6, "minute": 26}
